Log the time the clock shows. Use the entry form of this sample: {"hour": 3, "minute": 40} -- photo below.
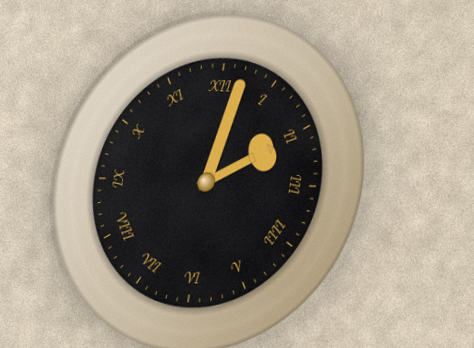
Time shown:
{"hour": 2, "minute": 2}
